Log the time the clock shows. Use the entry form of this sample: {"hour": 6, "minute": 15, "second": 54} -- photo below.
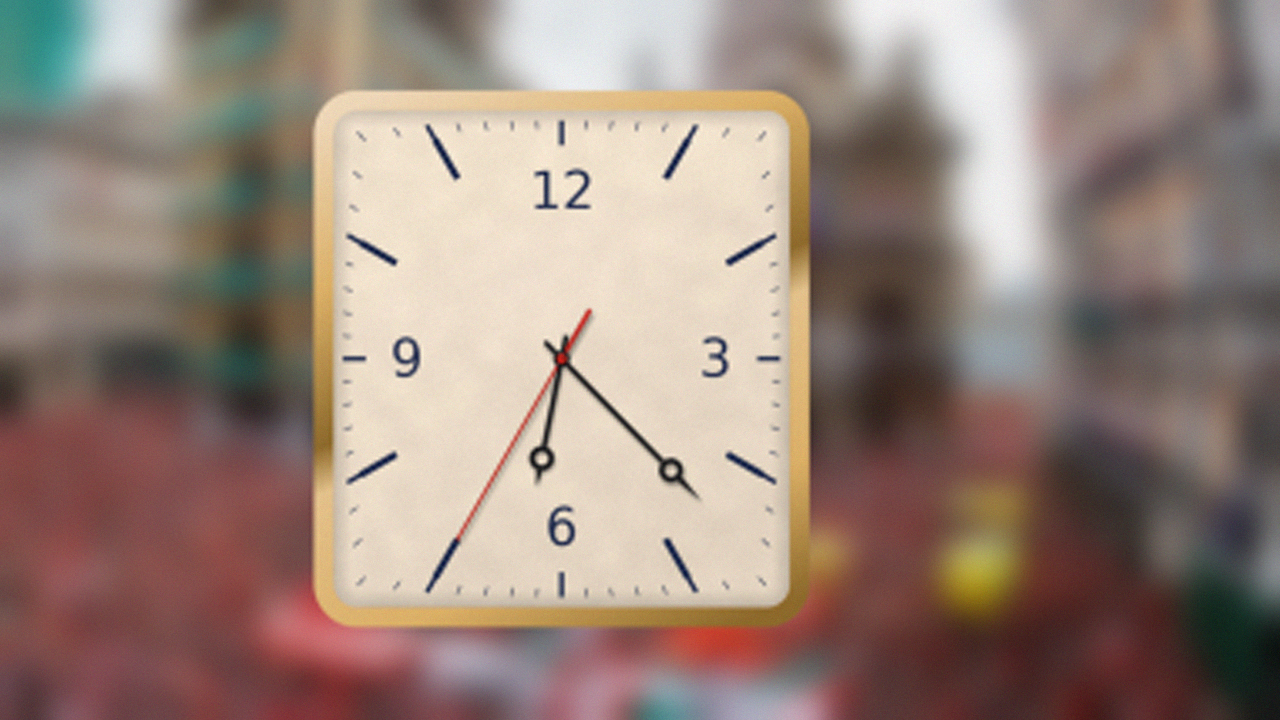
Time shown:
{"hour": 6, "minute": 22, "second": 35}
